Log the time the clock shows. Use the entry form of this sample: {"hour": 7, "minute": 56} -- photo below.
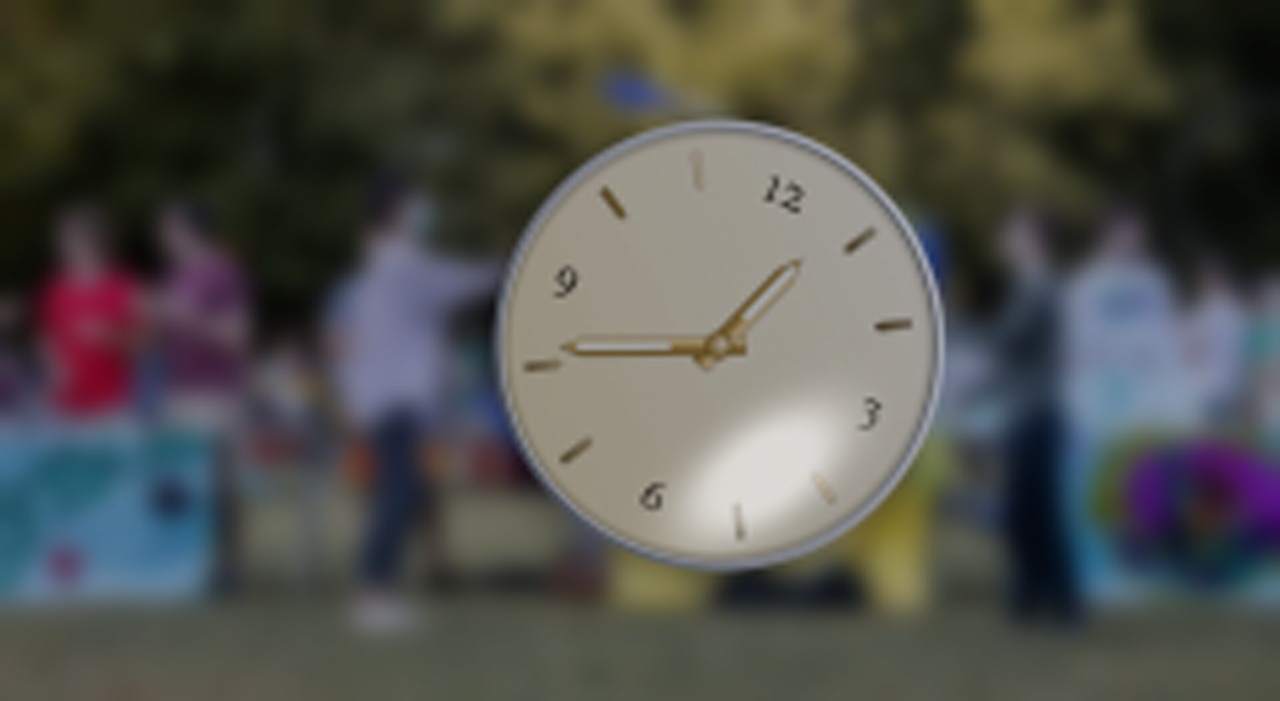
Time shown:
{"hour": 12, "minute": 41}
